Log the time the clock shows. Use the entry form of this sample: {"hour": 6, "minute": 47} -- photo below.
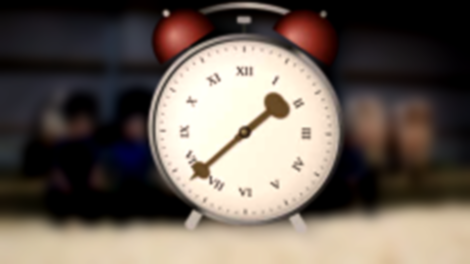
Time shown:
{"hour": 1, "minute": 38}
